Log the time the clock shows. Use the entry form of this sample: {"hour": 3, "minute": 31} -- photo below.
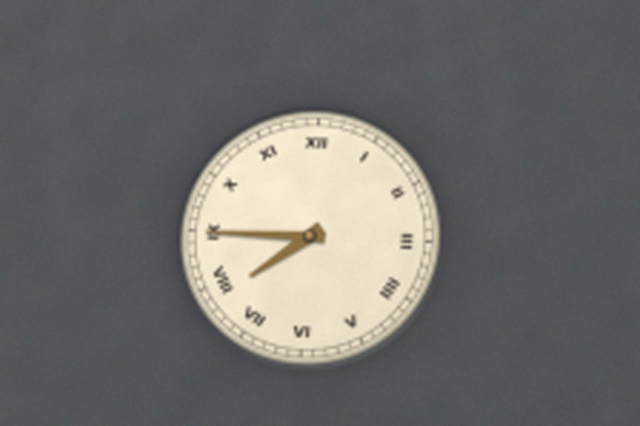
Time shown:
{"hour": 7, "minute": 45}
